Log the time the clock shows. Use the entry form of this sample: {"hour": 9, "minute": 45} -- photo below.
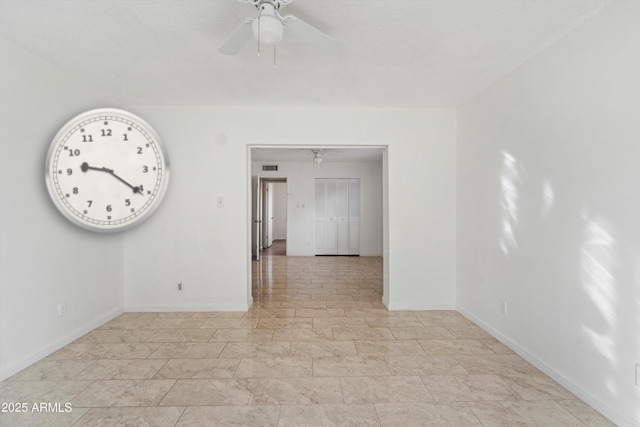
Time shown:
{"hour": 9, "minute": 21}
